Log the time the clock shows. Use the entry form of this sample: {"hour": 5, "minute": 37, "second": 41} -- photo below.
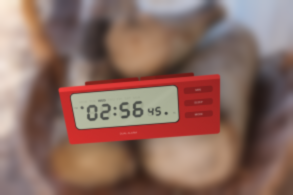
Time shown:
{"hour": 2, "minute": 56, "second": 45}
